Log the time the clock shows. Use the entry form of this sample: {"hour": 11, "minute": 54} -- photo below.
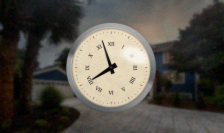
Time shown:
{"hour": 7, "minute": 57}
